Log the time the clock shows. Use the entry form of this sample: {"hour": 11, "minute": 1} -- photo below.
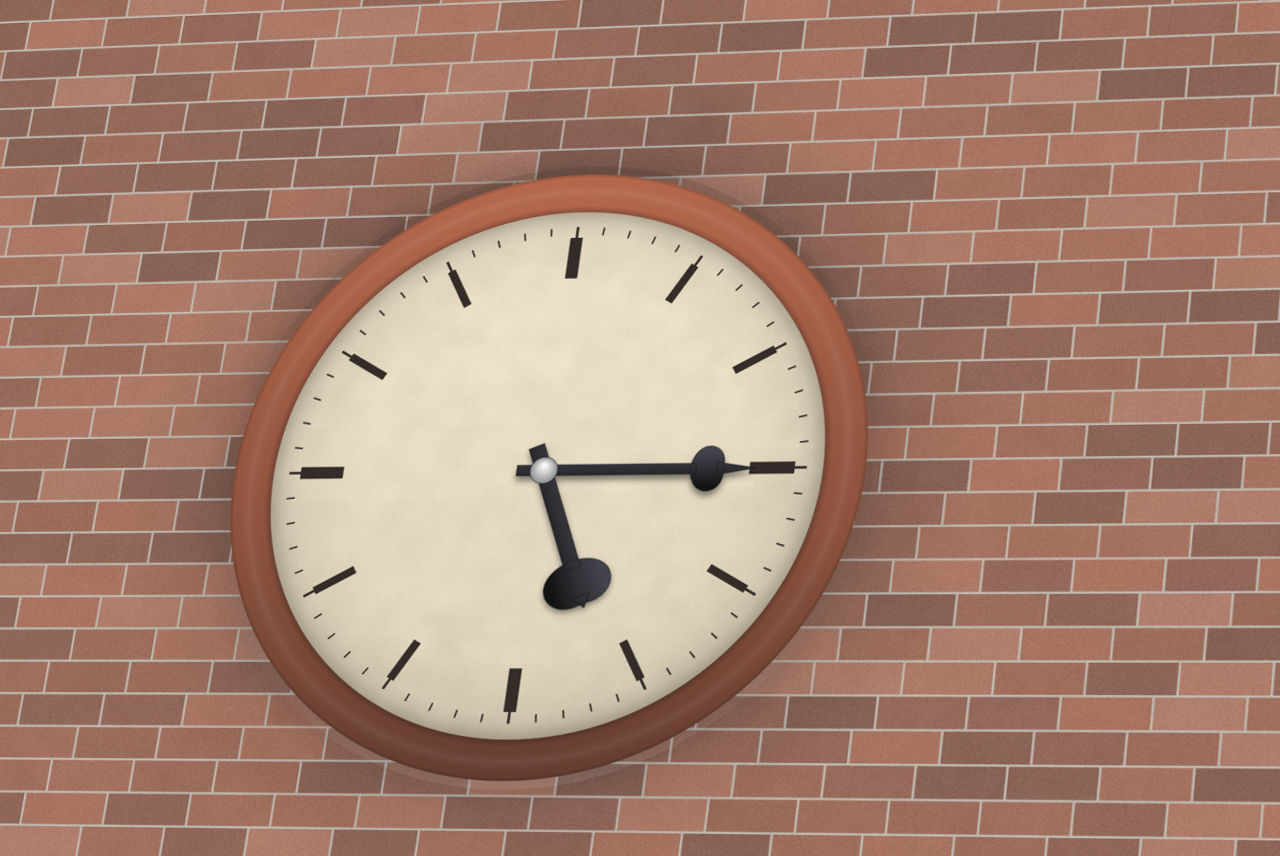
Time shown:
{"hour": 5, "minute": 15}
